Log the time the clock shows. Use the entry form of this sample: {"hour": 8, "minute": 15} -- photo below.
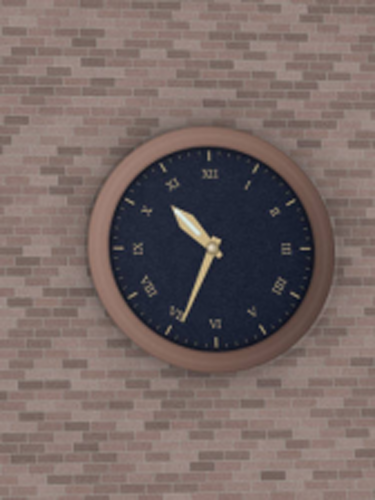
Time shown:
{"hour": 10, "minute": 34}
